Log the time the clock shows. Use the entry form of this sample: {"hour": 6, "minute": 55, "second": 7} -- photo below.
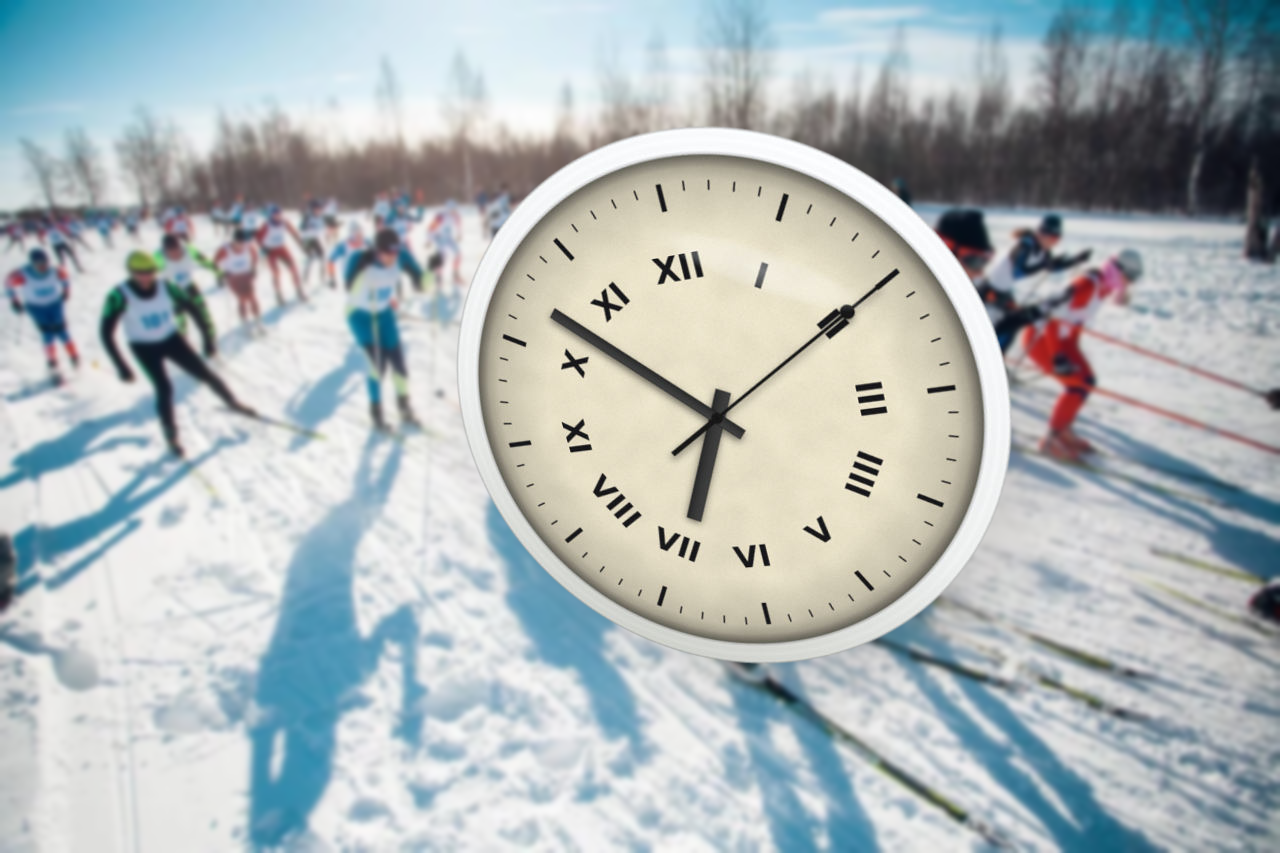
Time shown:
{"hour": 6, "minute": 52, "second": 10}
